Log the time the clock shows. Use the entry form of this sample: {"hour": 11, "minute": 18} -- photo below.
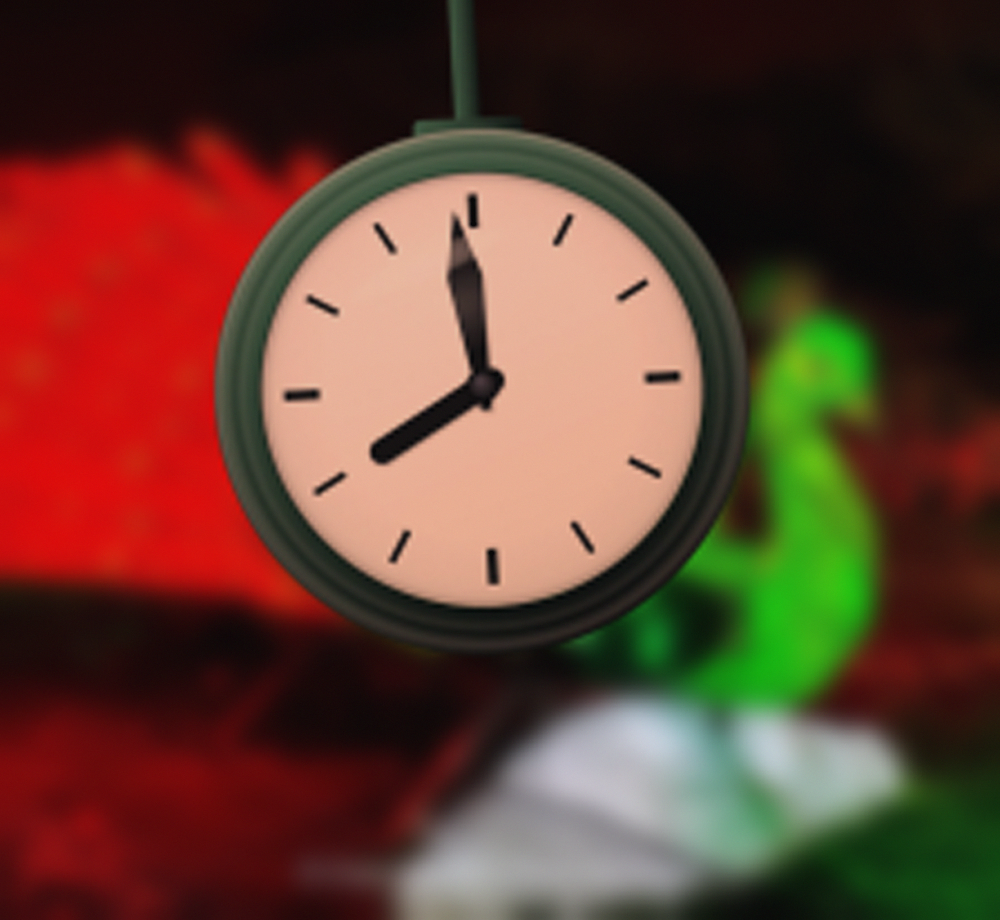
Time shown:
{"hour": 7, "minute": 59}
